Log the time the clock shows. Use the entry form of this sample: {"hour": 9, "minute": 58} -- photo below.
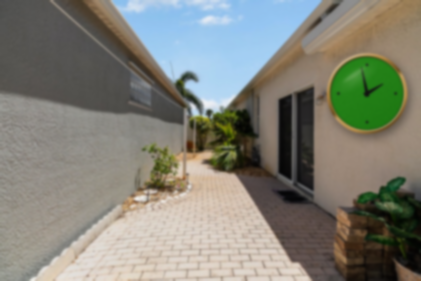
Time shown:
{"hour": 1, "minute": 58}
